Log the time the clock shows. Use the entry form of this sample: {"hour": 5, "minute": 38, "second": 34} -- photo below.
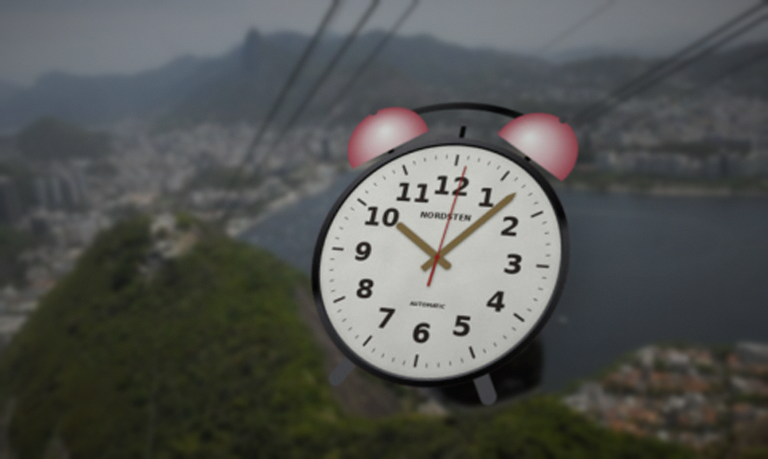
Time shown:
{"hour": 10, "minute": 7, "second": 1}
